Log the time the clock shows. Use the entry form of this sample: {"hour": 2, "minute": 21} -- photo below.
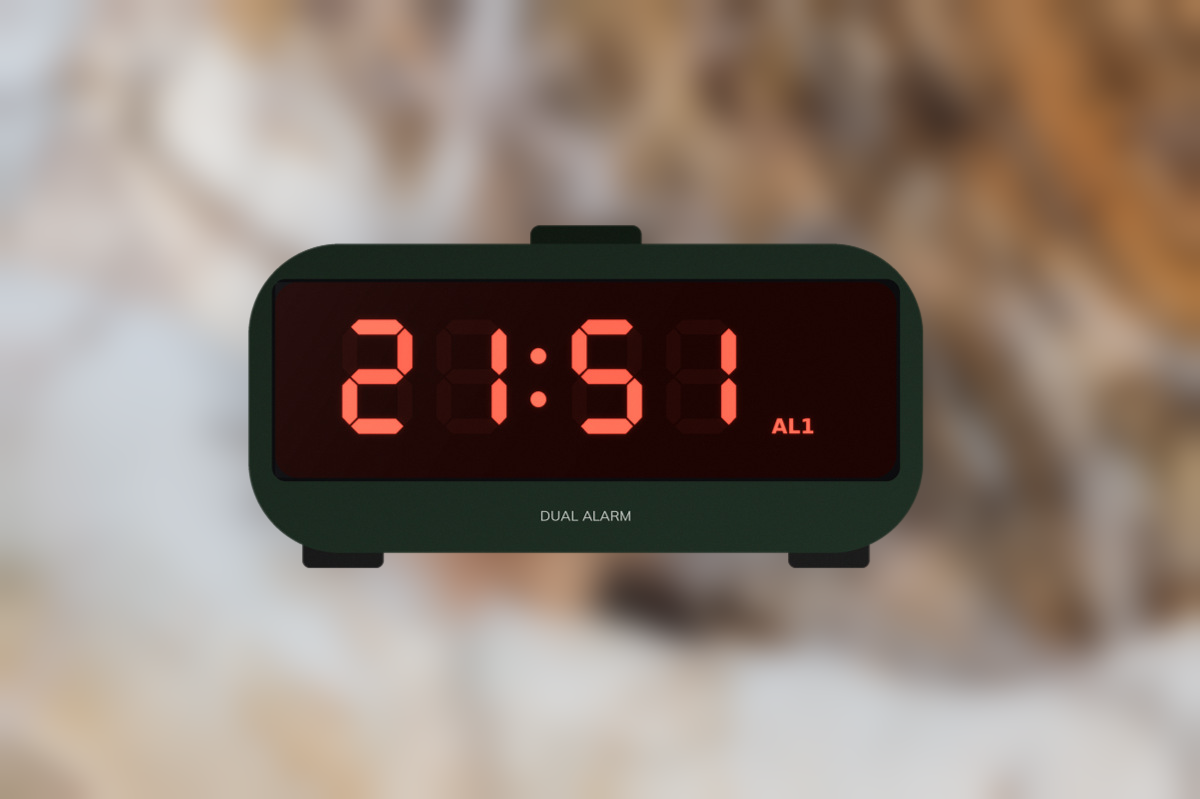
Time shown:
{"hour": 21, "minute": 51}
